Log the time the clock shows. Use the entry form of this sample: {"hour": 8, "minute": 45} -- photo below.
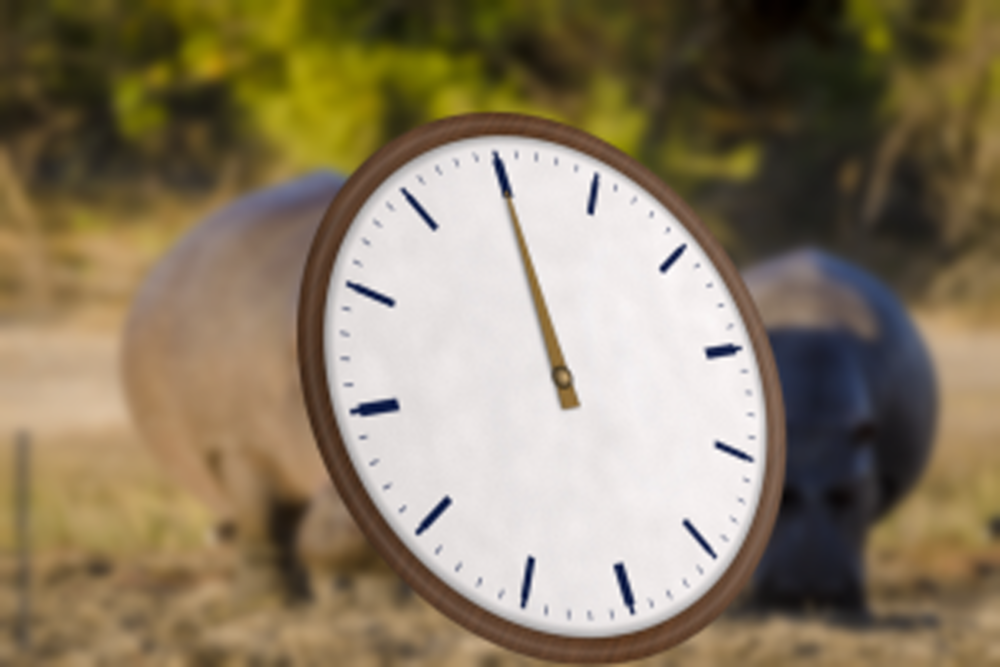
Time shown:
{"hour": 12, "minute": 0}
